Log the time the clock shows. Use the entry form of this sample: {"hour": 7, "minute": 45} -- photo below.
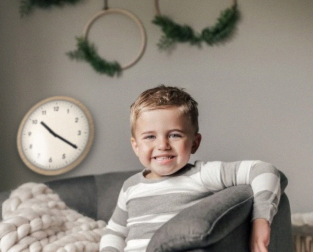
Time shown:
{"hour": 10, "minute": 20}
